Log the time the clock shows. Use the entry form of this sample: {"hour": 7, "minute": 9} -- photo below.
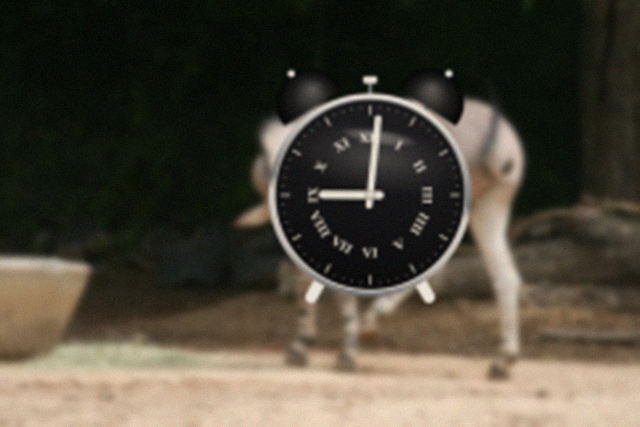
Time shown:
{"hour": 9, "minute": 1}
